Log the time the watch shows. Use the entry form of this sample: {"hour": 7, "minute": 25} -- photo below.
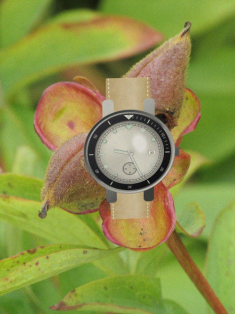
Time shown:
{"hour": 9, "minute": 26}
